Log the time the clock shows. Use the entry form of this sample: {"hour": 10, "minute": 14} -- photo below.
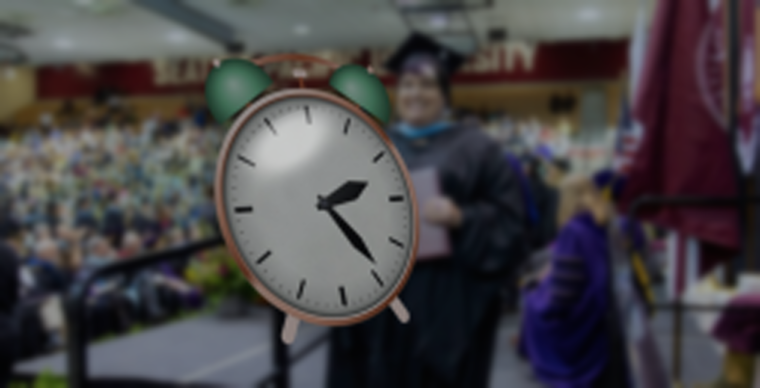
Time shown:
{"hour": 2, "minute": 24}
